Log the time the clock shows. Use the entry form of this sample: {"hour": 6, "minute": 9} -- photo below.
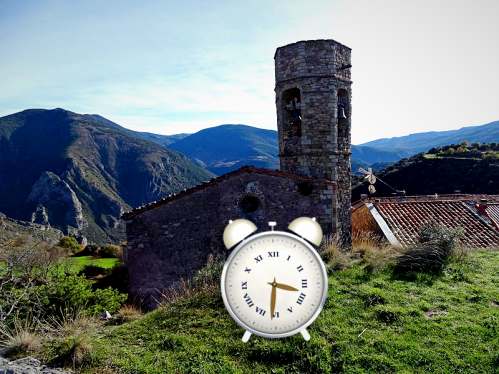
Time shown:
{"hour": 3, "minute": 31}
